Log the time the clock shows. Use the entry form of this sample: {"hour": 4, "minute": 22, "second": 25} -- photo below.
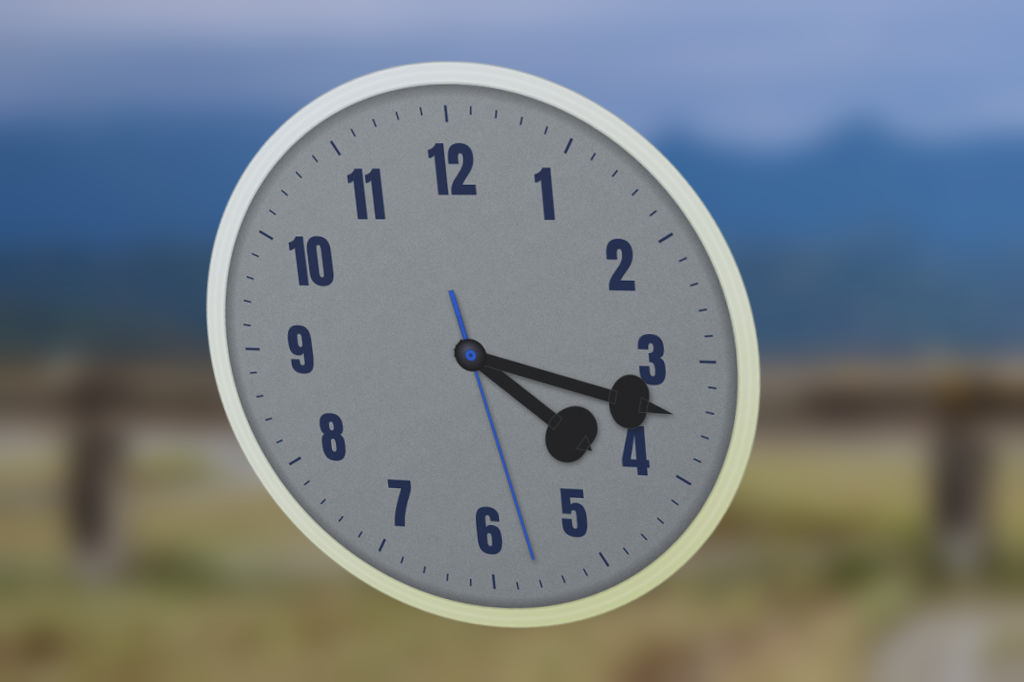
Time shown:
{"hour": 4, "minute": 17, "second": 28}
